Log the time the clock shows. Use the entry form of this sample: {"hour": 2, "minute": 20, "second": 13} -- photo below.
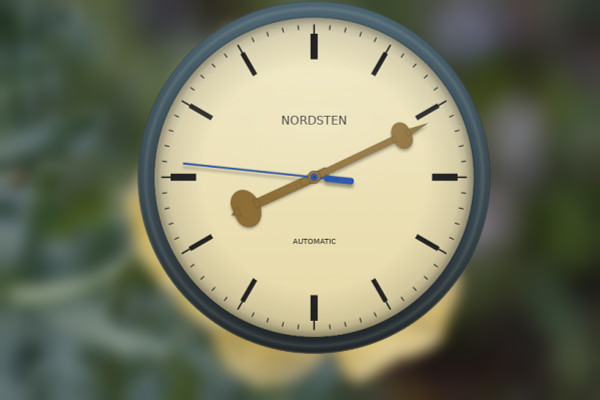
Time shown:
{"hour": 8, "minute": 10, "second": 46}
